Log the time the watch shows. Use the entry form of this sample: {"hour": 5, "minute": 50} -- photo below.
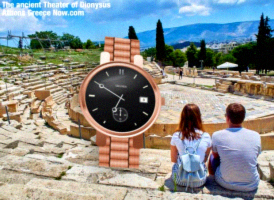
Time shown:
{"hour": 6, "minute": 50}
